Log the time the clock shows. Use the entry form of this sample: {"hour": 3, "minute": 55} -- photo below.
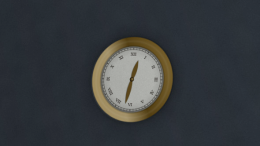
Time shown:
{"hour": 12, "minute": 32}
